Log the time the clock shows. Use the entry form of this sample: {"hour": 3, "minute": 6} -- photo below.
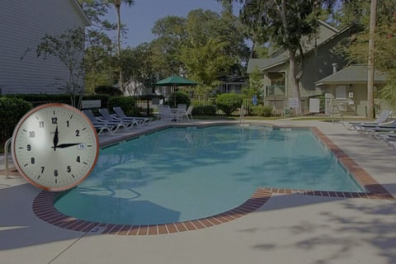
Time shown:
{"hour": 12, "minute": 14}
